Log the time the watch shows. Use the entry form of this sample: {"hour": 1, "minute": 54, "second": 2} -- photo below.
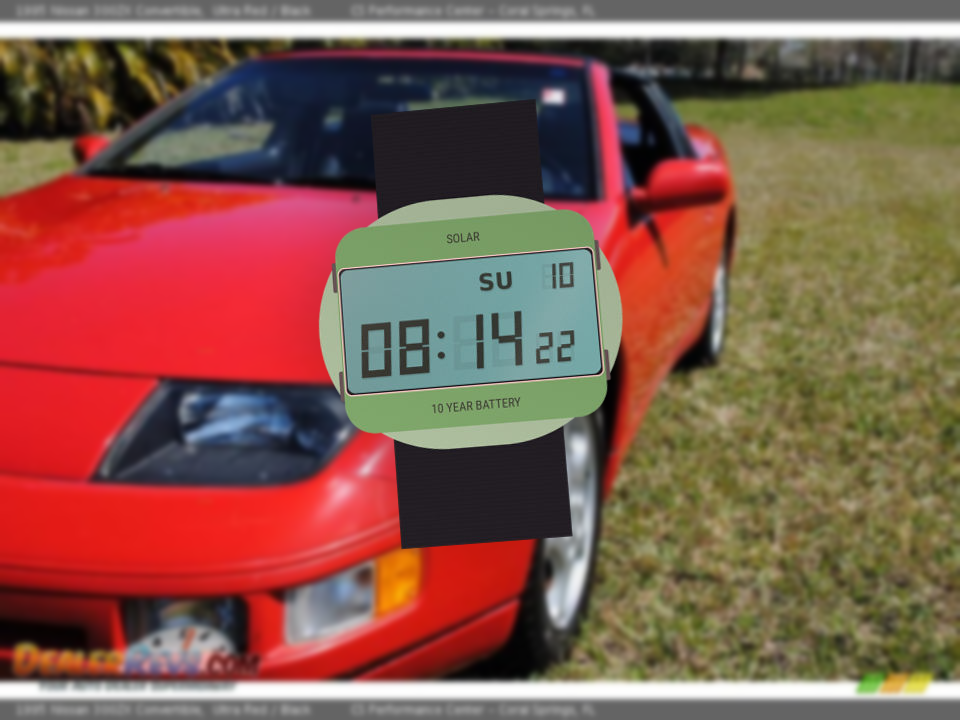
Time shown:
{"hour": 8, "minute": 14, "second": 22}
